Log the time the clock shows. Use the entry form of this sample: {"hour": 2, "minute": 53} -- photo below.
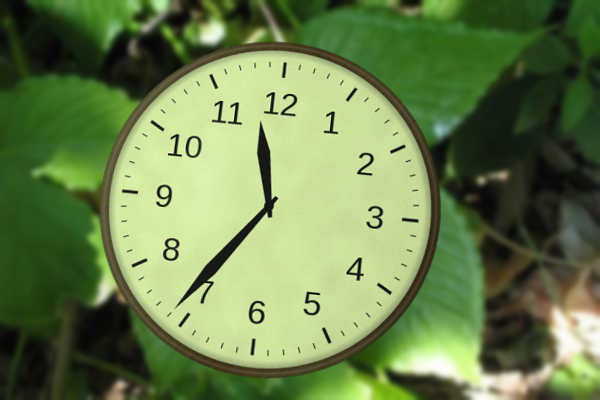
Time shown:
{"hour": 11, "minute": 36}
